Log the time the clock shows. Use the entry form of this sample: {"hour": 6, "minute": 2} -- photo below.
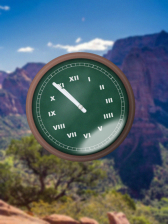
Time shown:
{"hour": 10, "minute": 54}
